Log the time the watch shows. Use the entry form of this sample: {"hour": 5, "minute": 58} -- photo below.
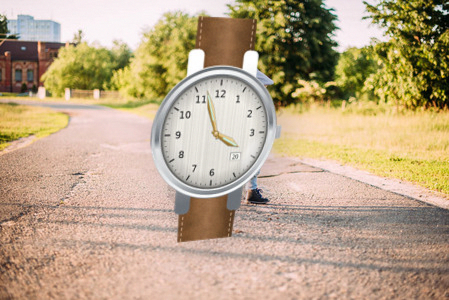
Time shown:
{"hour": 3, "minute": 57}
